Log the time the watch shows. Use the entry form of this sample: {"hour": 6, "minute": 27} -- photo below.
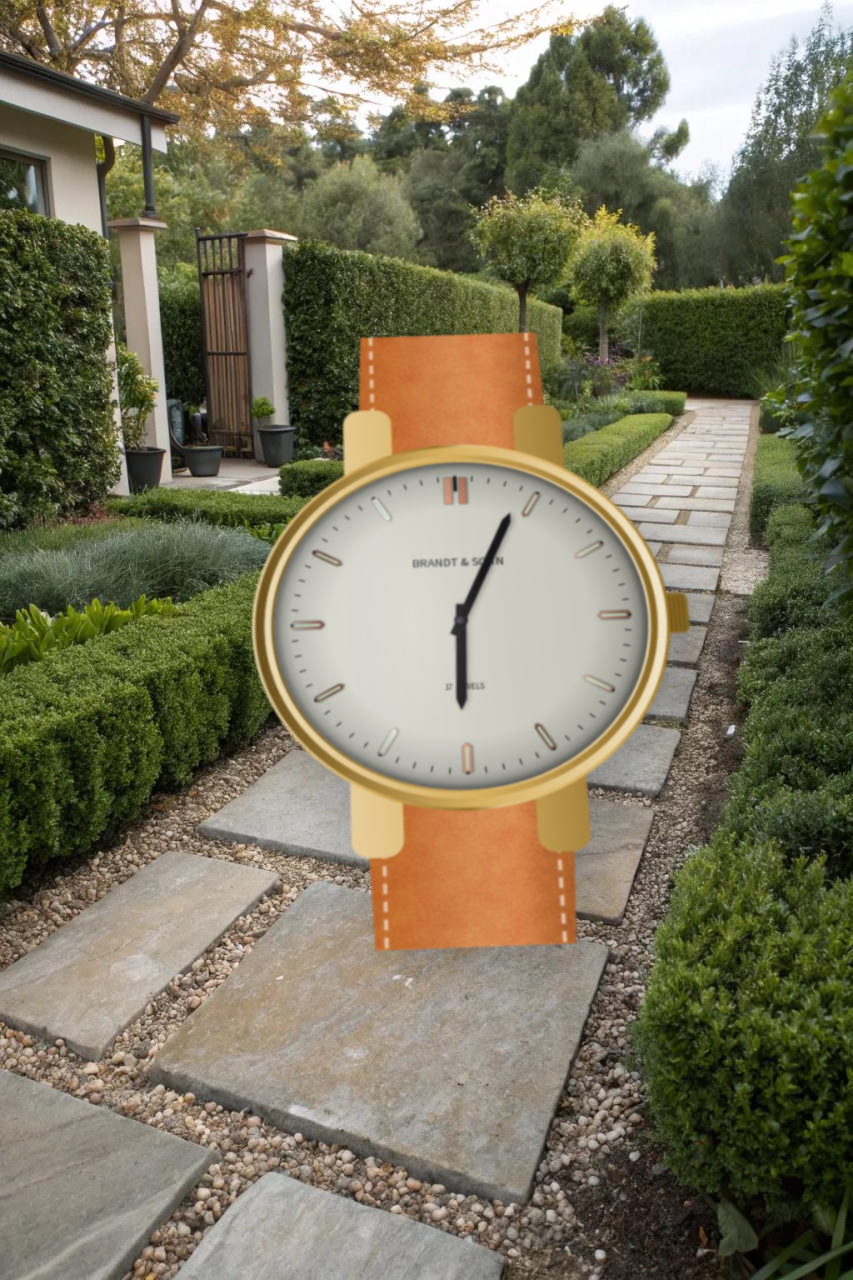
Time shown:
{"hour": 6, "minute": 4}
